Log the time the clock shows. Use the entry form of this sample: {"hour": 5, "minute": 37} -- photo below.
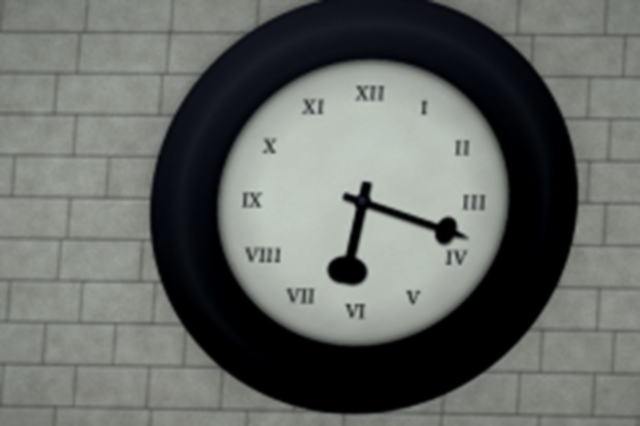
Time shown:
{"hour": 6, "minute": 18}
